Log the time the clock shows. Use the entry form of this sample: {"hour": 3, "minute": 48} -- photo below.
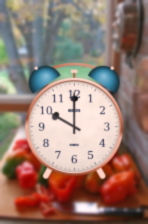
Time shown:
{"hour": 10, "minute": 0}
